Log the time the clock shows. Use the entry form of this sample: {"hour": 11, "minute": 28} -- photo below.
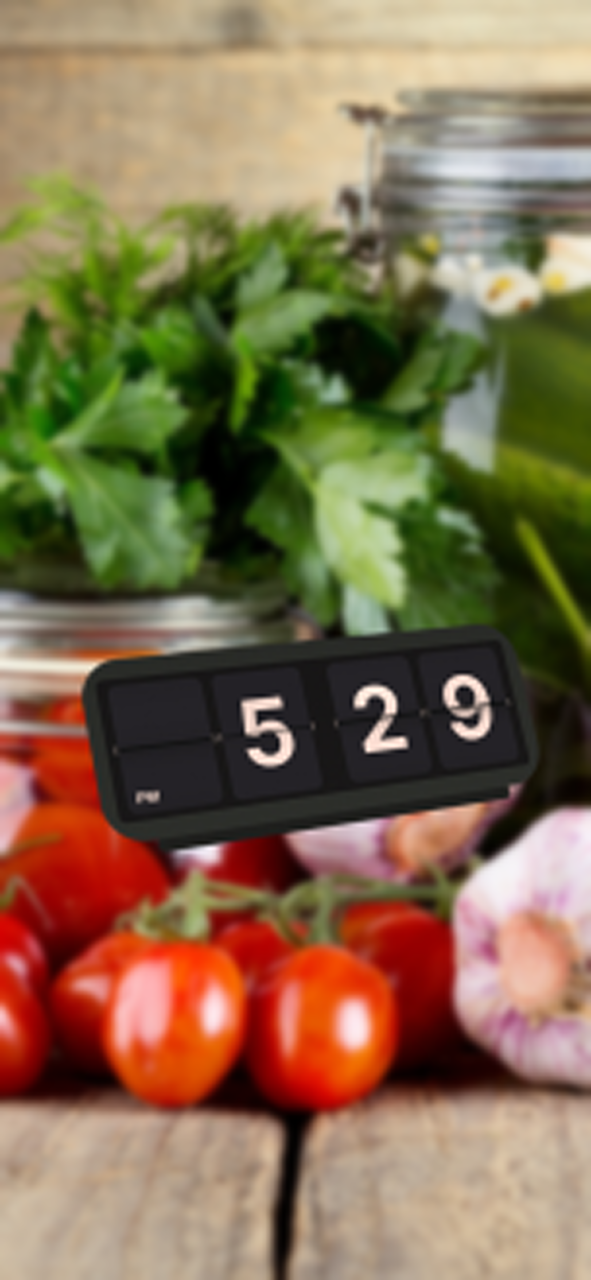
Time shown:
{"hour": 5, "minute": 29}
